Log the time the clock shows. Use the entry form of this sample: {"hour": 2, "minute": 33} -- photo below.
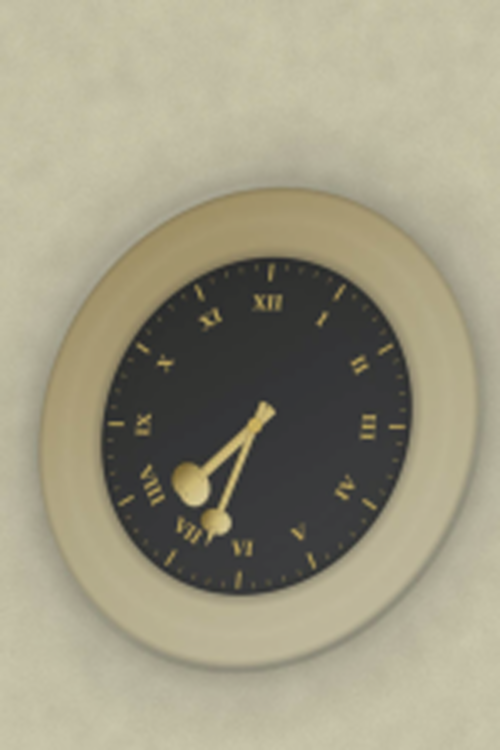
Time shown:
{"hour": 7, "minute": 33}
